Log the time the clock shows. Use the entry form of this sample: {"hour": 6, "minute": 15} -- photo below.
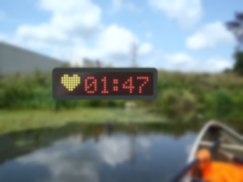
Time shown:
{"hour": 1, "minute": 47}
